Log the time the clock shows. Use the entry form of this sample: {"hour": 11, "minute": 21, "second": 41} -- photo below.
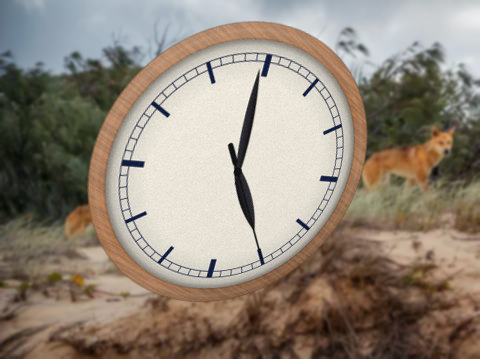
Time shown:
{"hour": 4, "minute": 59, "second": 25}
